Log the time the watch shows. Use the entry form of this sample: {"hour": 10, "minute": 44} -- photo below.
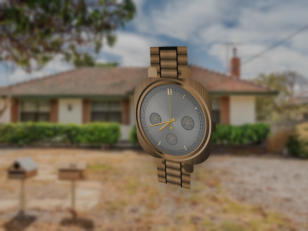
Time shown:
{"hour": 7, "minute": 42}
